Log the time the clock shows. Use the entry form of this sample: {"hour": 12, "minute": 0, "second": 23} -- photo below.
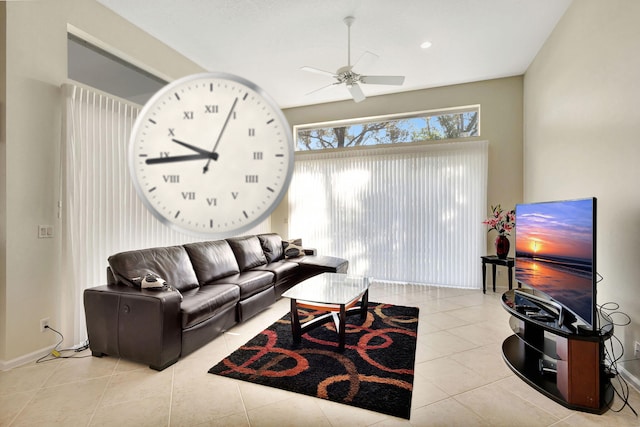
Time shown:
{"hour": 9, "minute": 44, "second": 4}
